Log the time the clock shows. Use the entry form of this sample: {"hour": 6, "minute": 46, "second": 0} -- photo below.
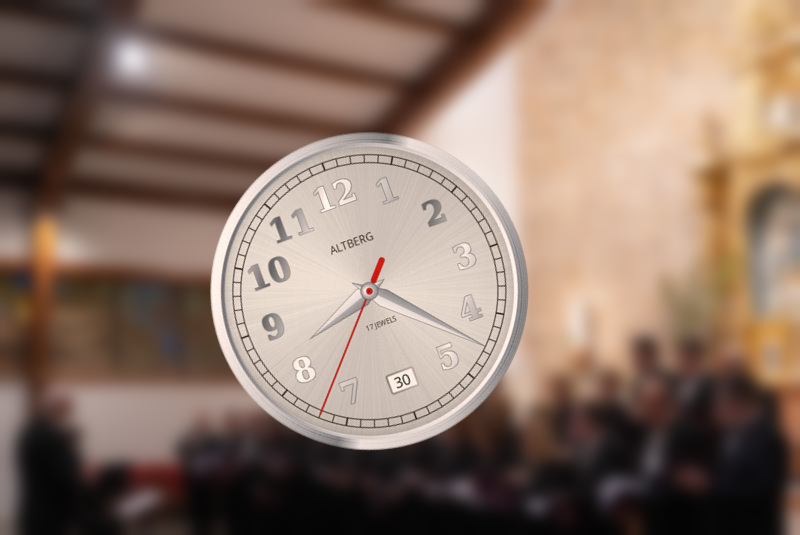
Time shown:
{"hour": 8, "minute": 22, "second": 37}
